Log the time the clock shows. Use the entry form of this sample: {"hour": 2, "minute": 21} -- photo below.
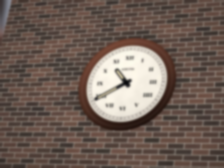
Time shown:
{"hour": 10, "minute": 40}
